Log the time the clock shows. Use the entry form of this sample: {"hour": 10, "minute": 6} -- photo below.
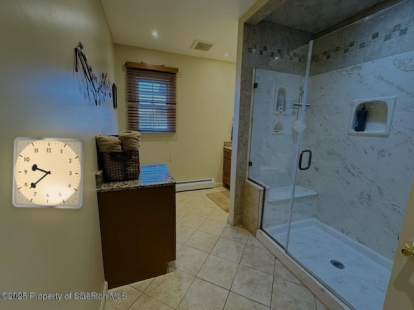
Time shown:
{"hour": 9, "minute": 38}
